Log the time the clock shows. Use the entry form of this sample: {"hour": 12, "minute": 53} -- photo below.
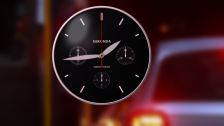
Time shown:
{"hour": 1, "minute": 44}
